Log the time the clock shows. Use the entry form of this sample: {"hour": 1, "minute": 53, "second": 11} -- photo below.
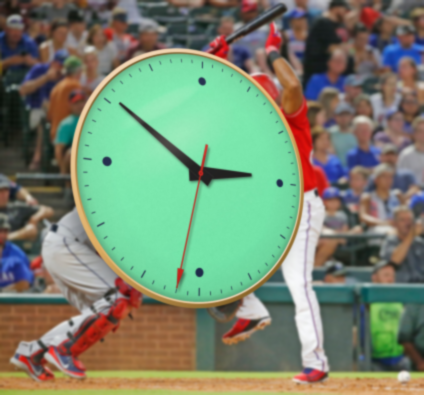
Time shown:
{"hour": 2, "minute": 50, "second": 32}
